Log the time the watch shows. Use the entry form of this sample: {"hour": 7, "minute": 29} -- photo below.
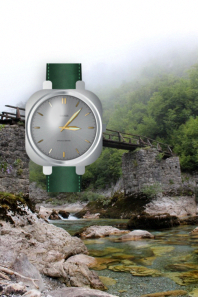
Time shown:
{"hour": 3, "minute": 7}
